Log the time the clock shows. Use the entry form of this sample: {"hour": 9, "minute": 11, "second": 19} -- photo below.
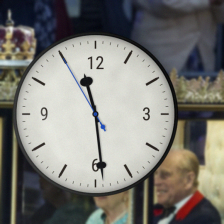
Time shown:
{"hour": 11, "minute": 28, "second": 55}
